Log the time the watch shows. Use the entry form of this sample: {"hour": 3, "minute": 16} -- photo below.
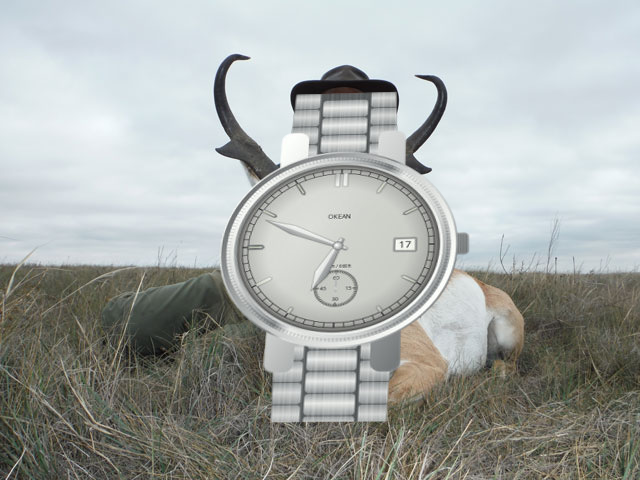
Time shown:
{"hour": 6, "minute": 49}
